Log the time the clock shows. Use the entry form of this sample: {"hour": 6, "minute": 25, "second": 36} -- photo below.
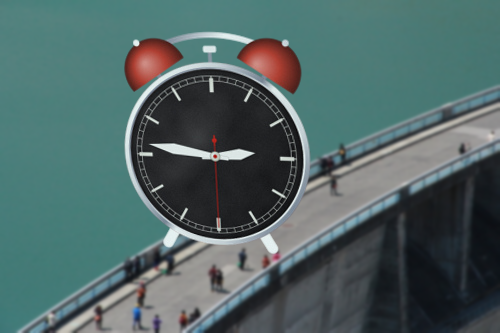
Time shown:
{"hour": 2, "minute": 46, "second": 30}
